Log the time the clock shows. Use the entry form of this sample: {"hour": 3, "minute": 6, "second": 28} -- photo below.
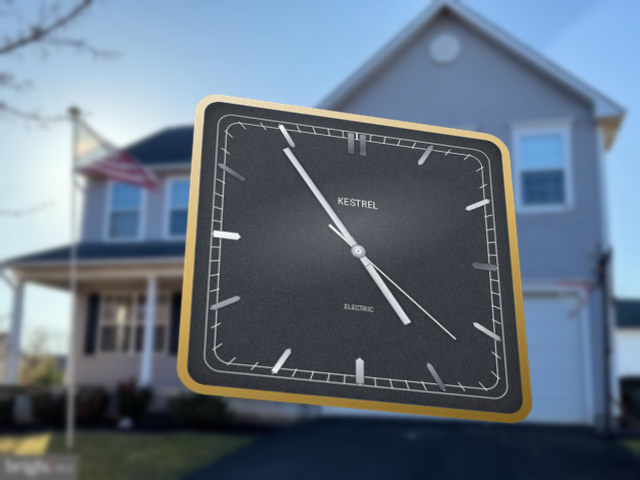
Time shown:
{"hour": 4, "minute": 54, "second": 22}
